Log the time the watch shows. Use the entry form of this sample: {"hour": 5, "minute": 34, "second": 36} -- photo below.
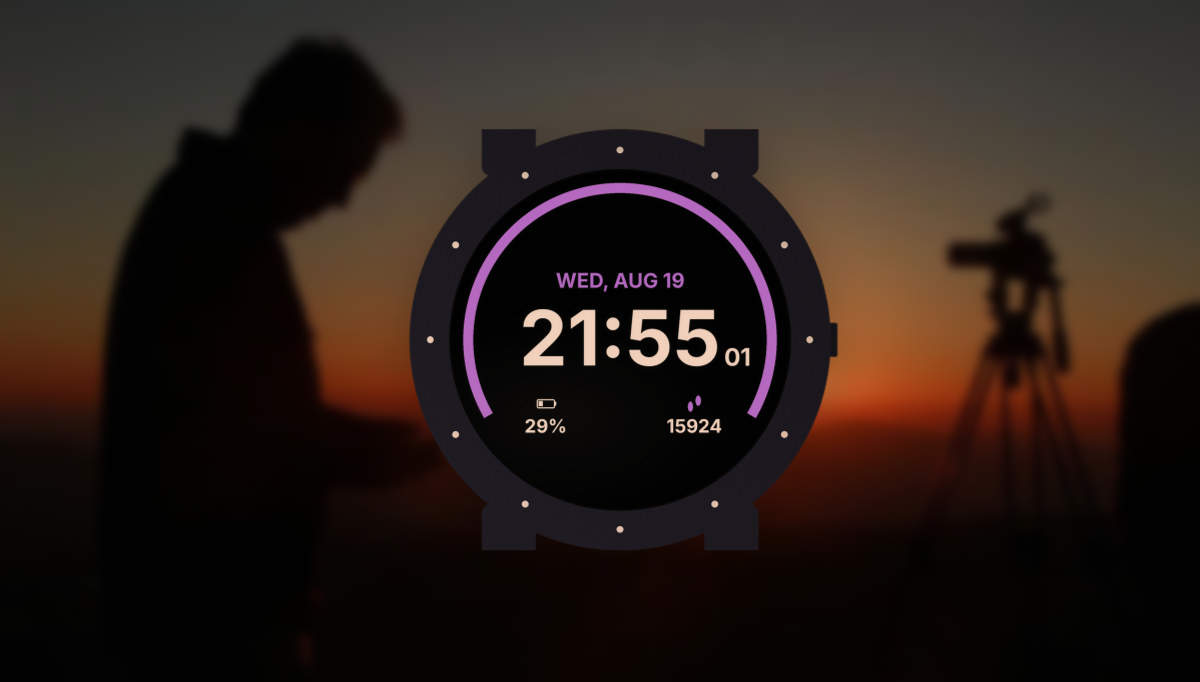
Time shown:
{"hour": 21, "minute": 55, "second": 1}
